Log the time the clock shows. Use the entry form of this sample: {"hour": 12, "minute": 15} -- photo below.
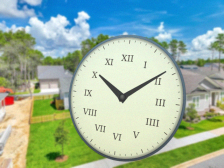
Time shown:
{"hour": 10, "minute": 9}
